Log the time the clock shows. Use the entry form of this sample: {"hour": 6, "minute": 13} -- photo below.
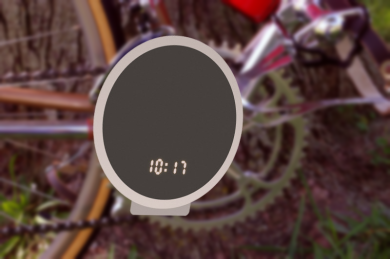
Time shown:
{"hour": 10, "minute": 17}
